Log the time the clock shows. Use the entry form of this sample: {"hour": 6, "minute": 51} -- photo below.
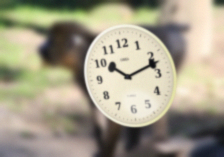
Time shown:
{"hour": 10, "minute": 12}
